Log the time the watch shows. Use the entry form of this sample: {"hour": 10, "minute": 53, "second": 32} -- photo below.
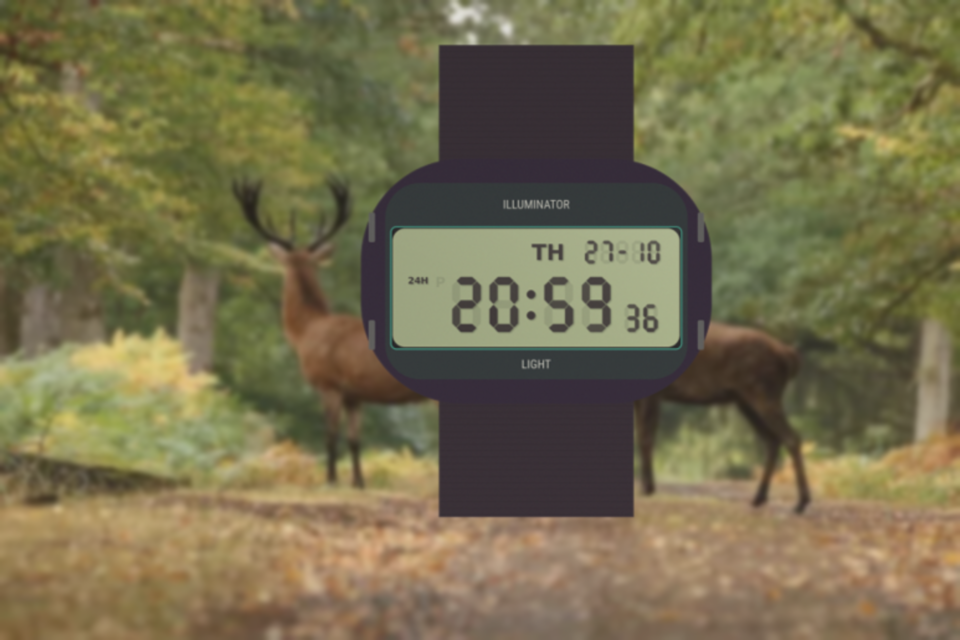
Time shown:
{"hour": 20, "minute": 59, "second": 36}
